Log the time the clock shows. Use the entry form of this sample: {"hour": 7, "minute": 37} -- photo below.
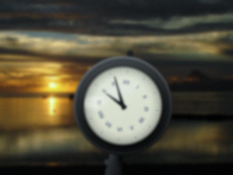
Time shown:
{"hour": 9, "minute": 56}
